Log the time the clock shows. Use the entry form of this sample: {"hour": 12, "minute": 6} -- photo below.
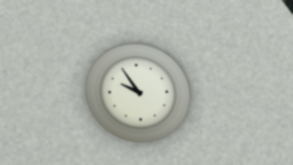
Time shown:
{"hour": 9, "minute": 55}
